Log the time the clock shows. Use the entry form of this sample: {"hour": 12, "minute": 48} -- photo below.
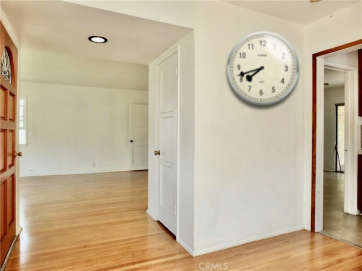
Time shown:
{"hour": 7, "minute": 42}
